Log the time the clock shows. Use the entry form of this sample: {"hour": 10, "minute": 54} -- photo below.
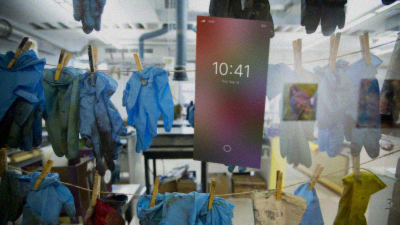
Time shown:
{"hour": 10, "minute": 41}
